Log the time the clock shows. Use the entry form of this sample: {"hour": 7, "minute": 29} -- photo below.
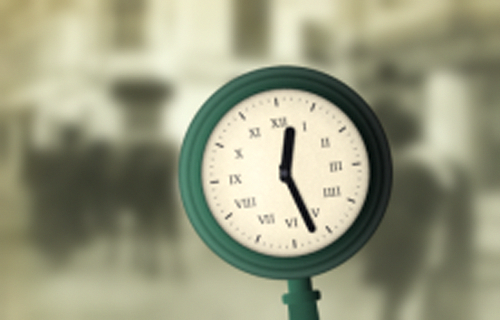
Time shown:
{"hour": 12, "minute": 27}
